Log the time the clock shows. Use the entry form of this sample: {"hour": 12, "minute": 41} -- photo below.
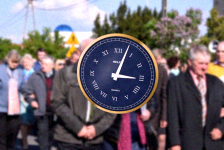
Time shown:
{"hour": 3, "minute": 3}
